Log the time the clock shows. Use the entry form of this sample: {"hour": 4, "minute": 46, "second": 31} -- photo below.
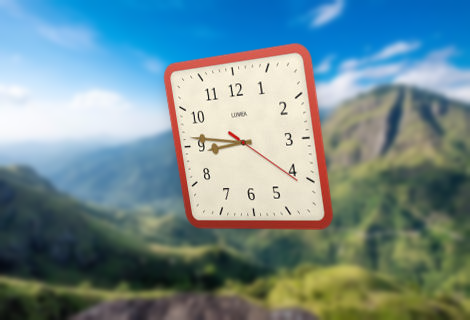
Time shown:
{"hour": 8, "minute": 46, "second": 21}
